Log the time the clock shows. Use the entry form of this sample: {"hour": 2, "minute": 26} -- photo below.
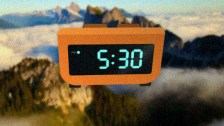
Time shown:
{"hour": 5, "minute": 30}
